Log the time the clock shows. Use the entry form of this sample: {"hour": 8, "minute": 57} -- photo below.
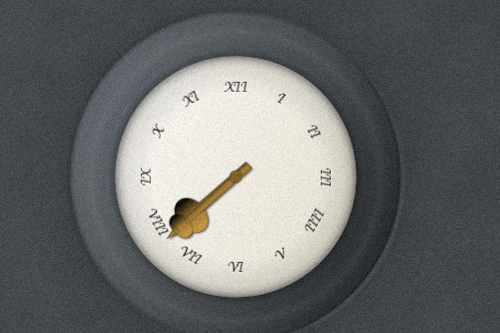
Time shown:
{"hour": 7, "minute": 38}
